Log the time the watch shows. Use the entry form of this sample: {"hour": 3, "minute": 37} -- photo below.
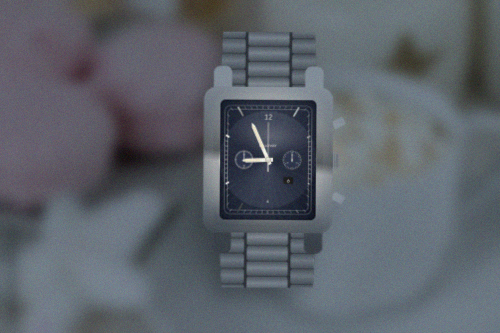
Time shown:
{"hour": 8, "minute": 56}
